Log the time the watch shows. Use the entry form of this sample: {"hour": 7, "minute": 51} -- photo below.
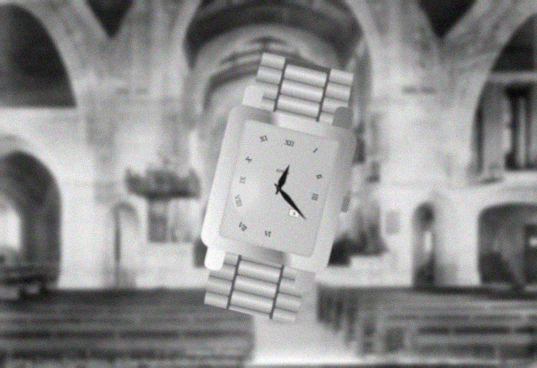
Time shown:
{"hour": 12, "minute": 21}
